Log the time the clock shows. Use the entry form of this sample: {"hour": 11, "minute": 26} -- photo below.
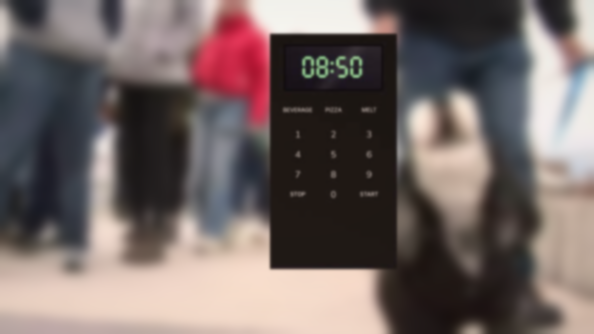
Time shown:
{"hour": 8, "minute": 50}
